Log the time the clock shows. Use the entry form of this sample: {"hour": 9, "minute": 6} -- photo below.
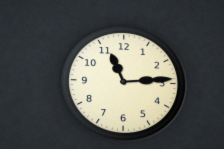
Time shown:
{"hour": 11, "minute": 14}
